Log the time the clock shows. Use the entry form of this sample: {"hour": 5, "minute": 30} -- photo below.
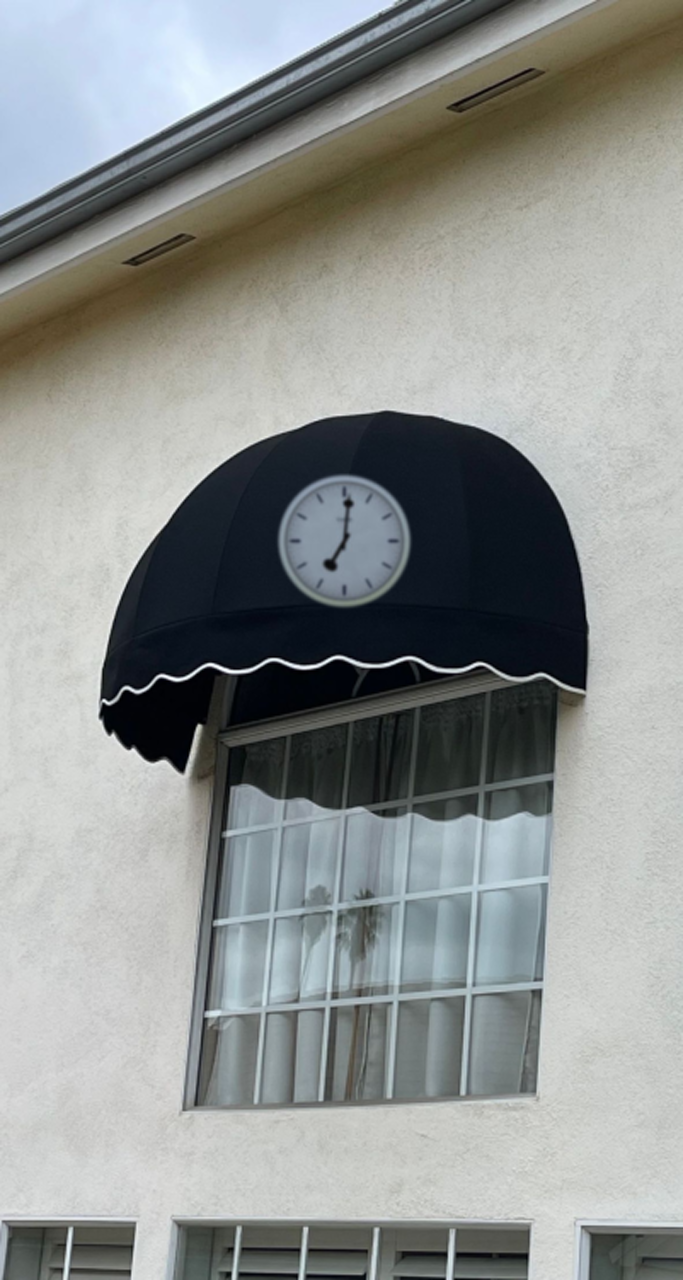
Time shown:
{"hour": 7, "minute": 1}
